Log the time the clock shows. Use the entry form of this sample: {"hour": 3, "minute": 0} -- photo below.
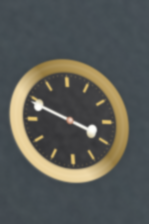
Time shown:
{"hour": 3, "minute": 49}
